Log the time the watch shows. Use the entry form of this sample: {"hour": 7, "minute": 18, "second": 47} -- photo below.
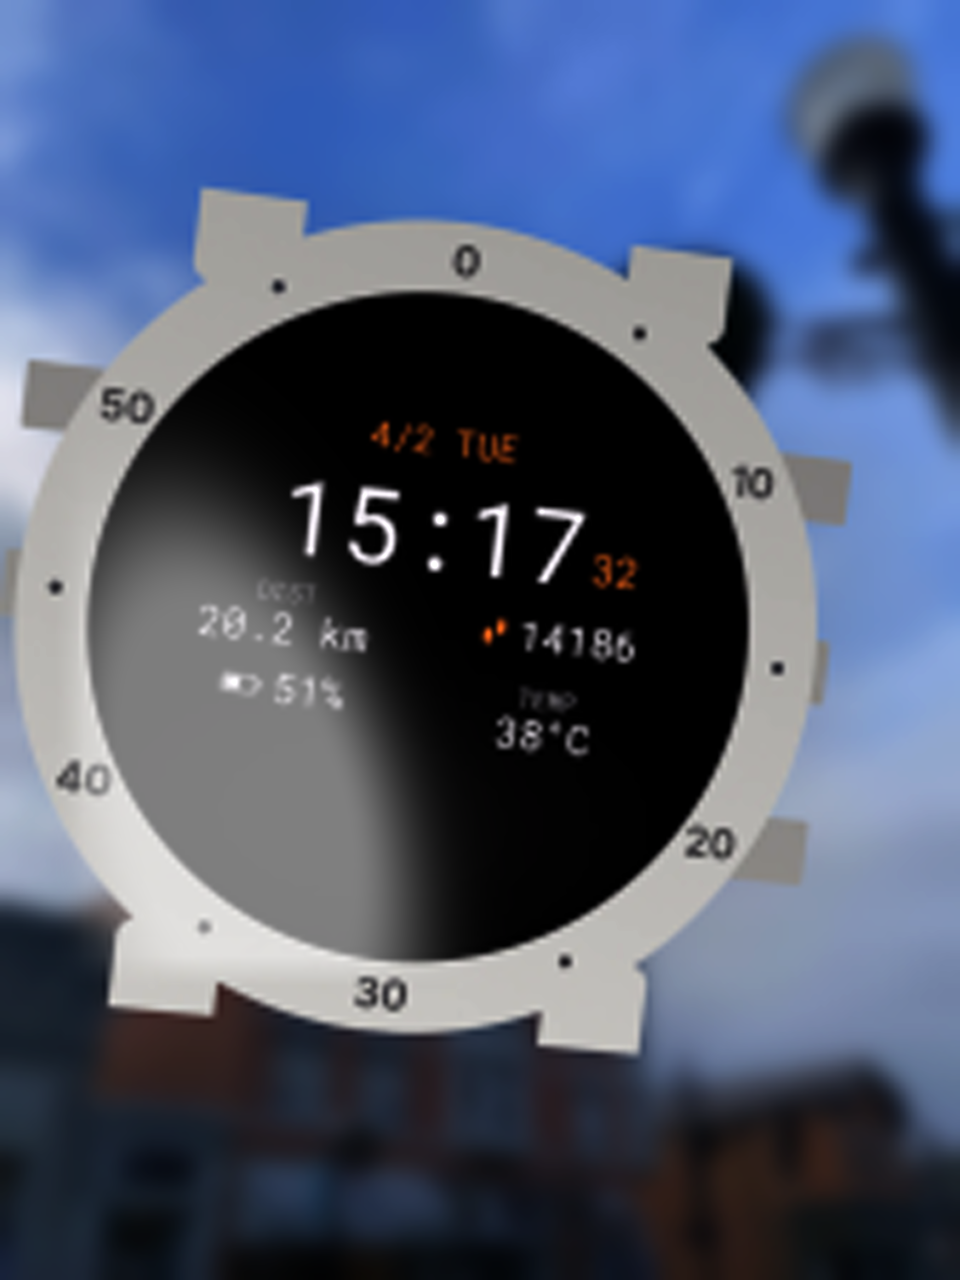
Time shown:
{"hour": 15, "minute": 17, "second": 32}
